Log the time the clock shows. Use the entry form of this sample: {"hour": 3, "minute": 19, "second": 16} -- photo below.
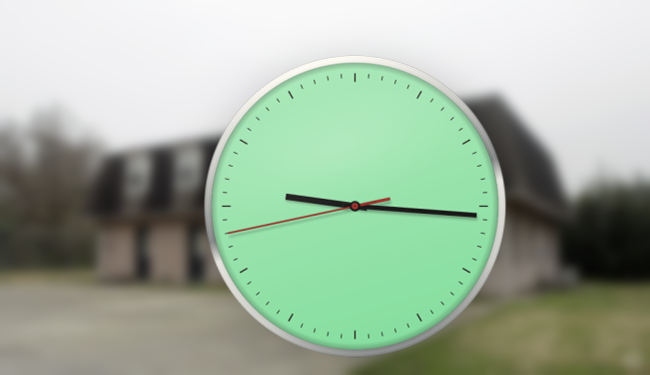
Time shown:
{"hour": 9, "minute": 15, "second": 43}
